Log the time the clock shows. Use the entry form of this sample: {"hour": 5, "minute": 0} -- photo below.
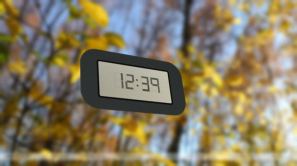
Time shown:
{"hour": 12, "minute": 39}
